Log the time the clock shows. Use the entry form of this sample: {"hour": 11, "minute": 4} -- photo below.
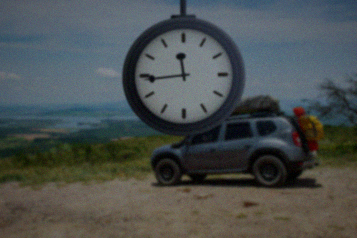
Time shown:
{"hour": 11, "minute": 44}
